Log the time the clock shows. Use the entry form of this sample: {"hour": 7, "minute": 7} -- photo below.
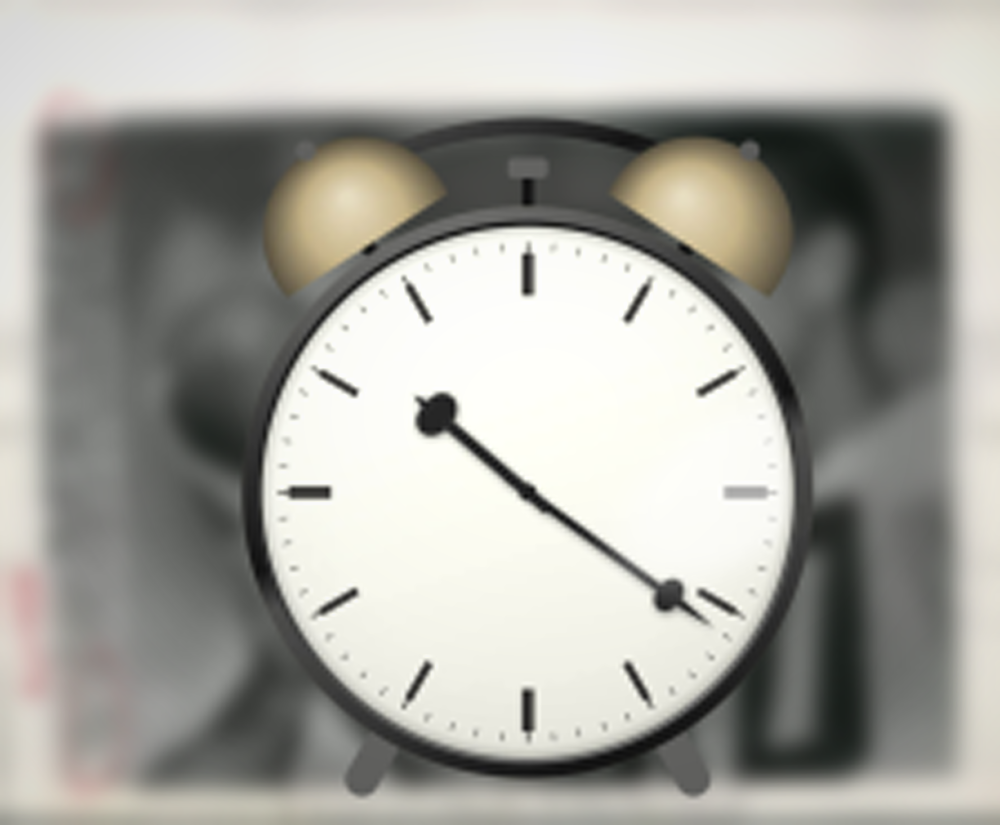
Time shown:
{"hour": 10, "minute": 21}
